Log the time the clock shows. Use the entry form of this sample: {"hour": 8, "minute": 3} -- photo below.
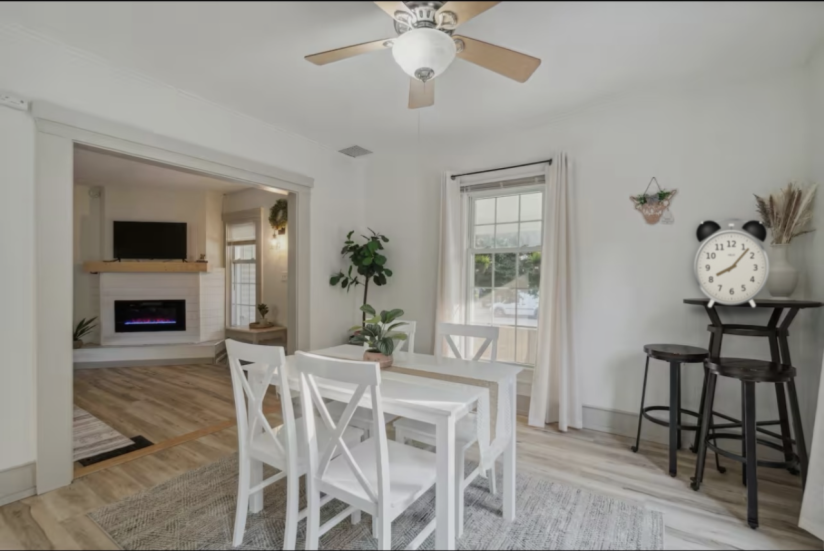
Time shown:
{"hour": 8, "minute": 7}
